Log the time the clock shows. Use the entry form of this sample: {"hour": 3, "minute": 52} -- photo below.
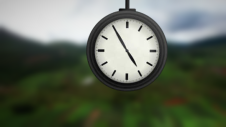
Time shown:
{"hour": 4, "minute": 55}
